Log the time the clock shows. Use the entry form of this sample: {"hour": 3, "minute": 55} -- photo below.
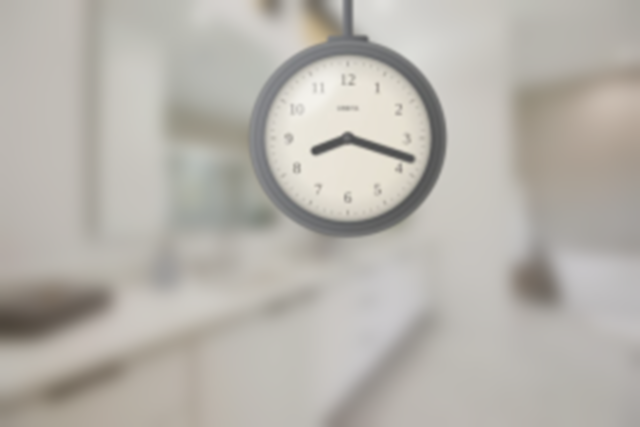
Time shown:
{"hour": 8, "minute": 18}
